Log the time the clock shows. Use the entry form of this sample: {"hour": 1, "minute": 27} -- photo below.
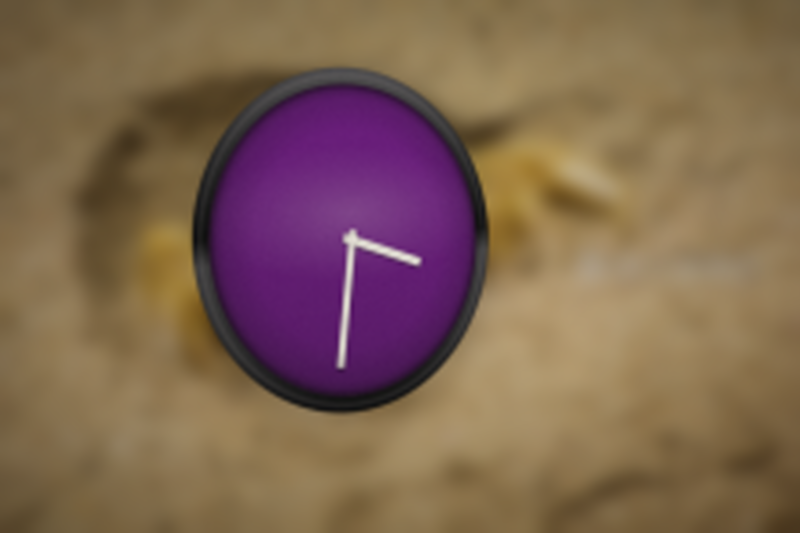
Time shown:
{"hour": 3, "minute": 31}
